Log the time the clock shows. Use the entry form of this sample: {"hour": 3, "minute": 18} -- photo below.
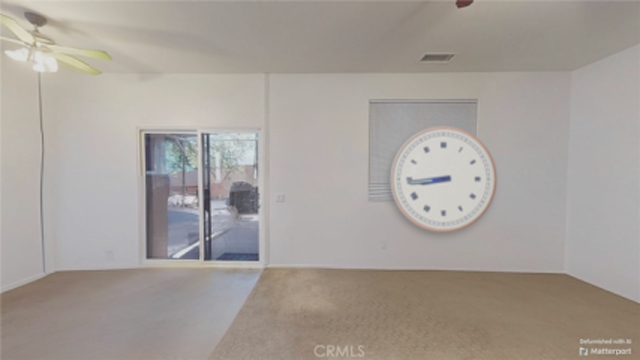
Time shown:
{"hour": 8, "minute": 44}
